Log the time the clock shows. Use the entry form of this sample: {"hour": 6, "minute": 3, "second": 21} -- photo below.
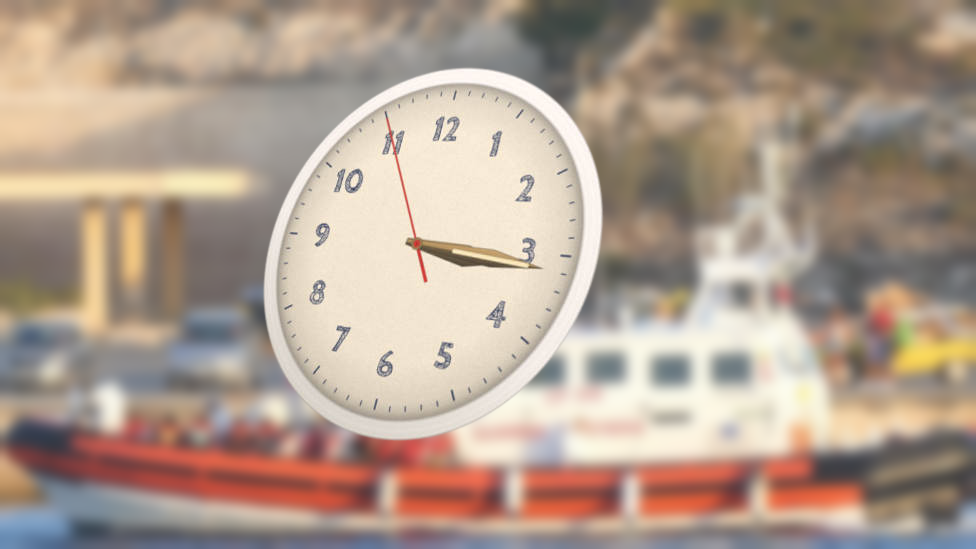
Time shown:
{"hour": 3, "minute": 15, "second": 55}
